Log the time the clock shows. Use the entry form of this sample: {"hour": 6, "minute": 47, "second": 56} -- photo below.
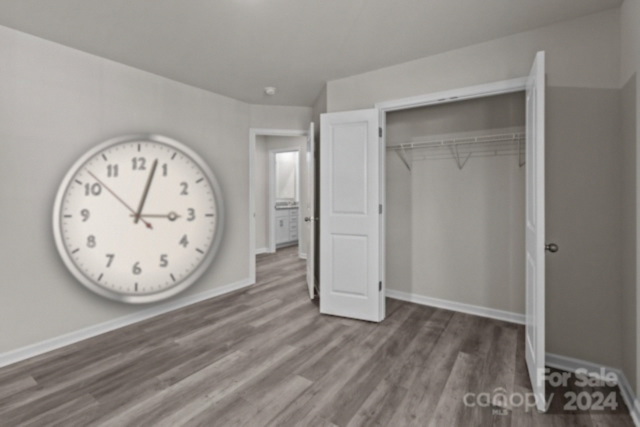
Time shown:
{"hour": 3, "minute": 2, "second": 52}
